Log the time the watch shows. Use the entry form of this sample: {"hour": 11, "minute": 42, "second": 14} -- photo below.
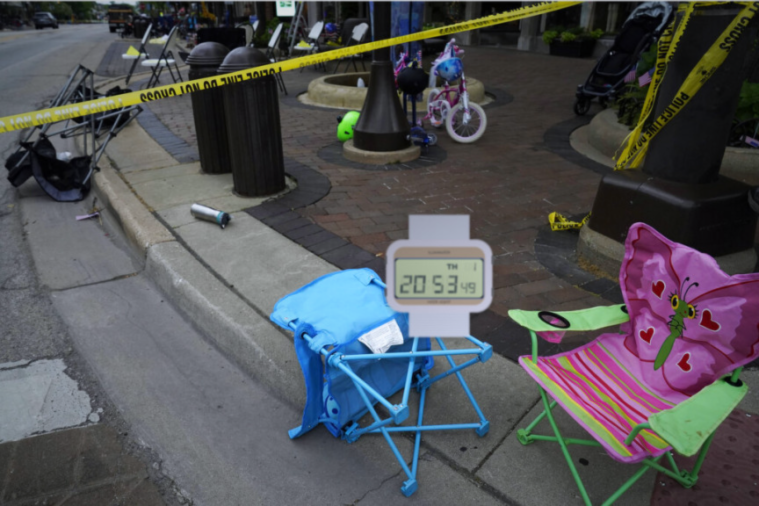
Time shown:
{"hour": 20, "minute": 53, "second": 49}
